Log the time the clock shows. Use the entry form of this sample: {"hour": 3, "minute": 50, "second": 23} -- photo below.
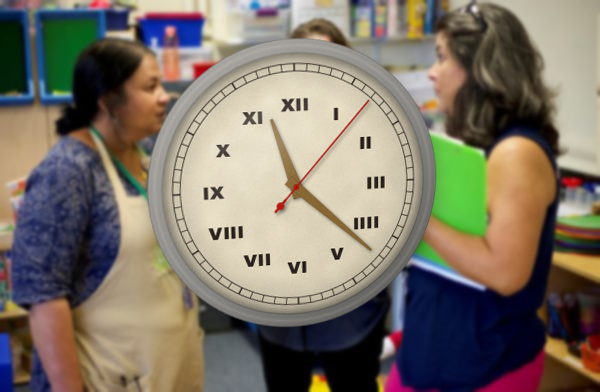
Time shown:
{"hour": 11, "minute": 22, "second": 7}
